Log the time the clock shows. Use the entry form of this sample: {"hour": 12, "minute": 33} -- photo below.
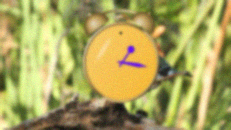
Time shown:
{"hour": 1, "minute": 17}
